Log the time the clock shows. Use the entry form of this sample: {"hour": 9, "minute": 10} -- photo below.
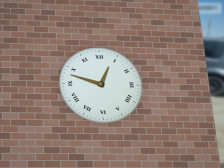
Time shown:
{"hour": 12, "minute": 48}
